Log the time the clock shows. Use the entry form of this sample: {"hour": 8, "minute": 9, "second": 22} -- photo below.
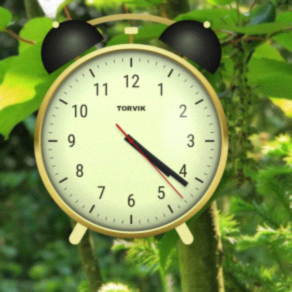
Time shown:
{"hour": 4, "minute": 21, "second": 23}
